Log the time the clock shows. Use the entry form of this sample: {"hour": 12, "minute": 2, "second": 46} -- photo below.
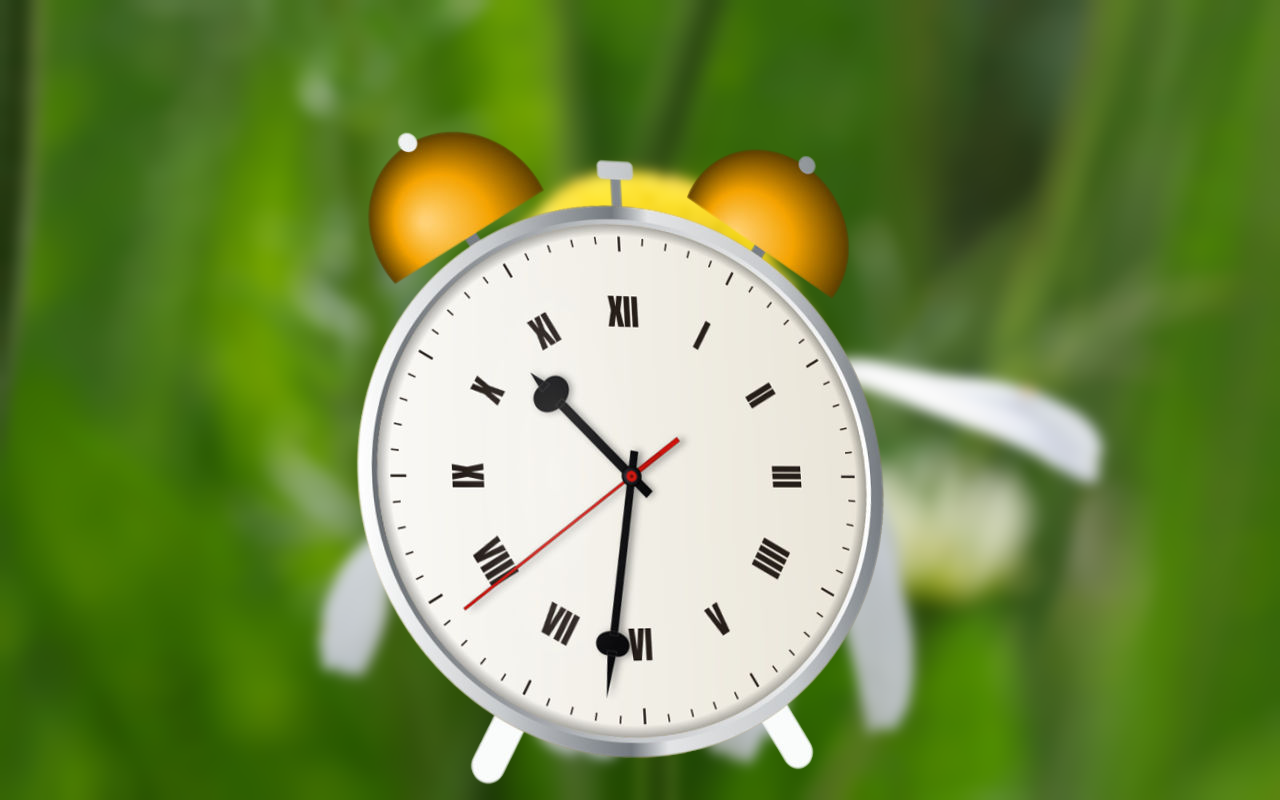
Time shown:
{"hour": 10, "minute": 31, "second": 39}
